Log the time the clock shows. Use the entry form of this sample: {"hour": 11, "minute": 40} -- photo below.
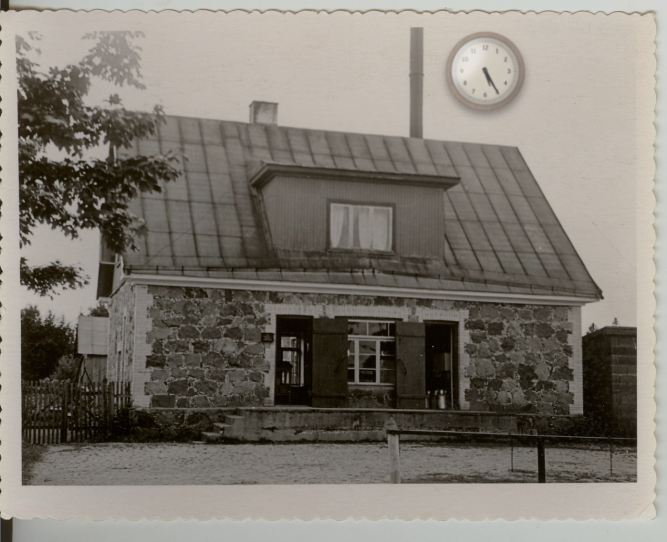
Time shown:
{"hour": 5, "minute": 25}
